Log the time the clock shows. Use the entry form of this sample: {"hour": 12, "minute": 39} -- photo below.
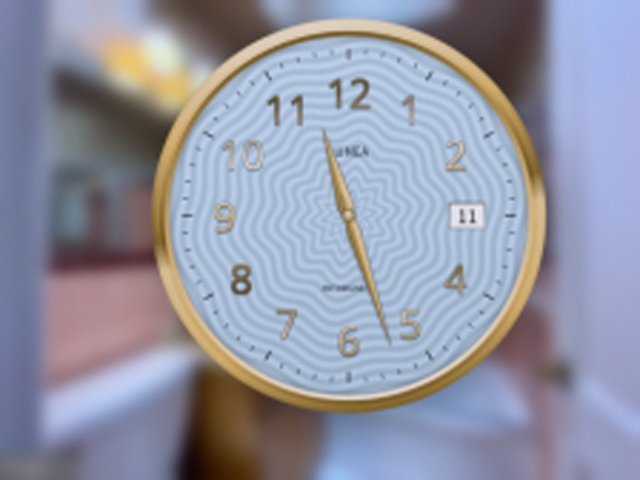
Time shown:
{"hour": 11, "minute": 27}
